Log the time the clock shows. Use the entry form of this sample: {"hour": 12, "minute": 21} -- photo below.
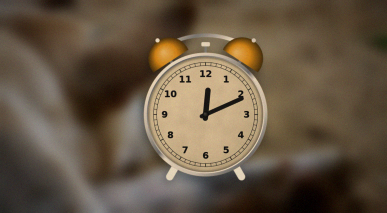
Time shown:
{"hour": 12, "minute": 11}
